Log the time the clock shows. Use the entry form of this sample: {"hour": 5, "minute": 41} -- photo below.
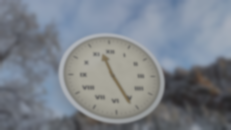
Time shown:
{"hour": 11, "minute": 26}
